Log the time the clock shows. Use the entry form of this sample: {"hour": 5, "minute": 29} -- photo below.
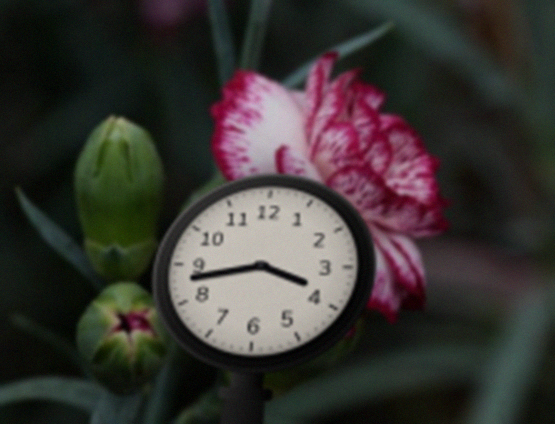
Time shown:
{"hour": 3, "minute": 43}
